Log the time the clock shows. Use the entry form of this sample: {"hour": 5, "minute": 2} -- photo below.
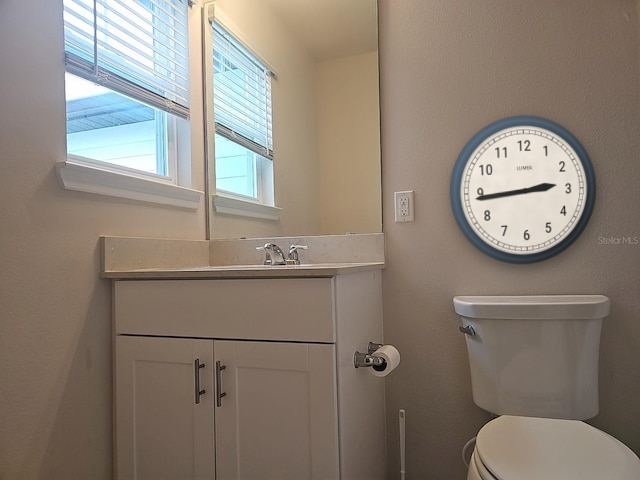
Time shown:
{"hour": 2, "minute": 44}
